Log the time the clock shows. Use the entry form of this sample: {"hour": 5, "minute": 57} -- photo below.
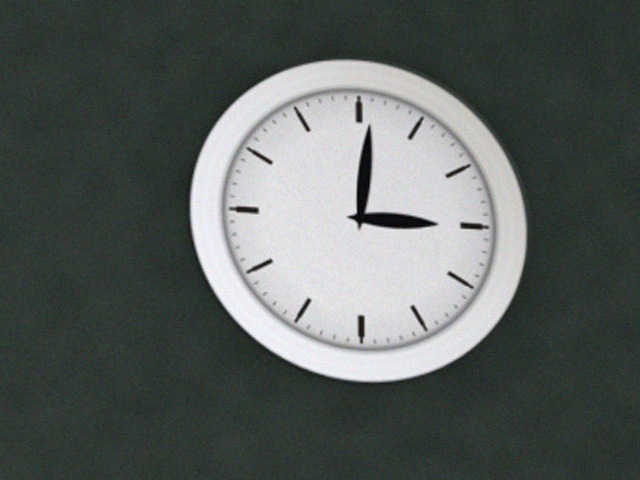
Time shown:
{"hour": 3, "minute": 1}
